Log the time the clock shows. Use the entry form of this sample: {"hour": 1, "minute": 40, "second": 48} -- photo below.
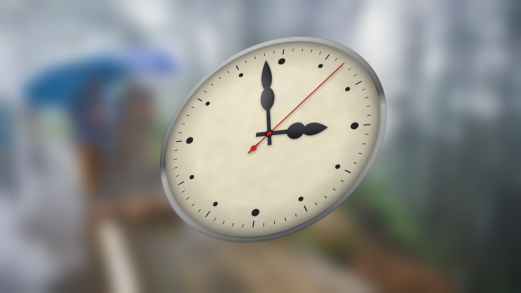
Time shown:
{"hour": 2, "minute": 58, "second": 7}
